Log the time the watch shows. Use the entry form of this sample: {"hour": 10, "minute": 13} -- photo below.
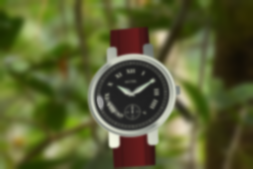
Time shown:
{"hour": 10, "minute": 10}
